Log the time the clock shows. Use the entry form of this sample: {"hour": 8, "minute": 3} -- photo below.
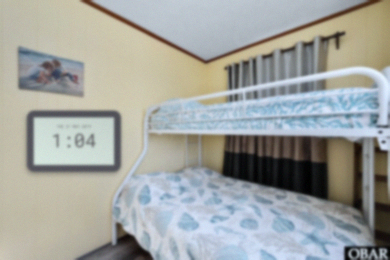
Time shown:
{"hour": 1, "minute": 4}
